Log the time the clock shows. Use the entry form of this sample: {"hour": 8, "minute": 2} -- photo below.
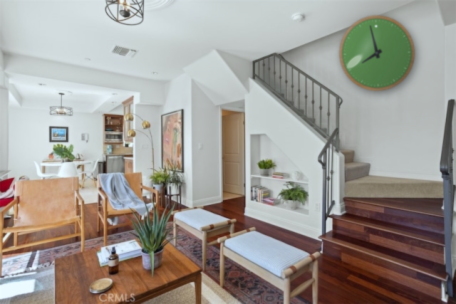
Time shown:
{"hour": 7, "minute": 58}
